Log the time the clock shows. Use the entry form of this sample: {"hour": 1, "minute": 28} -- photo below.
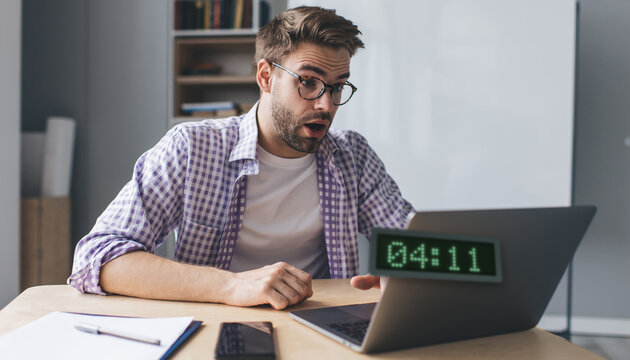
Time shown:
{"hour": 4, "minute": 11}
